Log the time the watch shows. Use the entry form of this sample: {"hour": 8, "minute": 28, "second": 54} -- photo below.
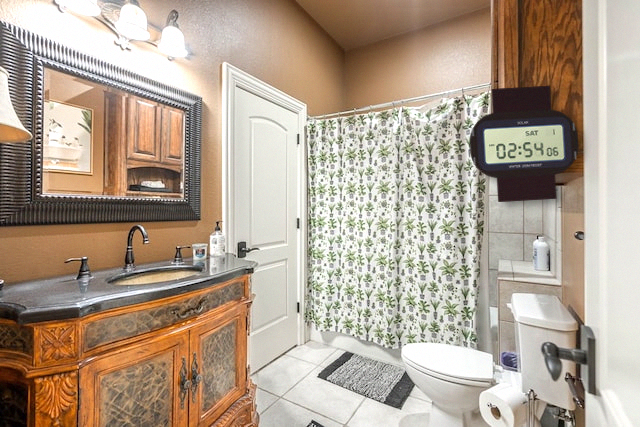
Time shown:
{"hour": 2, "minute": 54, "second": 6}
